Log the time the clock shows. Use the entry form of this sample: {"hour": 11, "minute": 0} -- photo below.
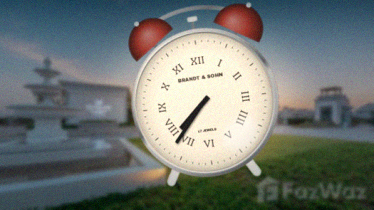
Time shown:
{"hour": 7, "minute": 37}
